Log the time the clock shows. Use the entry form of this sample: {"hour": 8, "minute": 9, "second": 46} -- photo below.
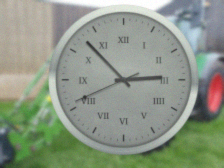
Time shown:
{"hour": 2, "minute": 52, "second": 41}
